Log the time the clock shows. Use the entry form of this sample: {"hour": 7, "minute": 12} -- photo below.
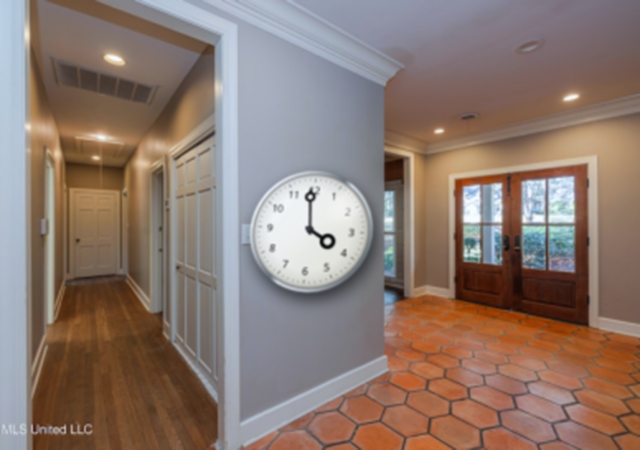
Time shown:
{"hour": 3, "minute": 59}
